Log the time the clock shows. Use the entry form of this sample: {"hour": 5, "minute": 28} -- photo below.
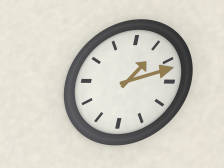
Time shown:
{"hour": 1, "minute": 12}
